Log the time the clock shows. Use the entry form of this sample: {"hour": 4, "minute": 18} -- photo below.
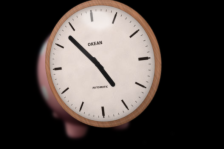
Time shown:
{"hour": 4, "minute": 53}
